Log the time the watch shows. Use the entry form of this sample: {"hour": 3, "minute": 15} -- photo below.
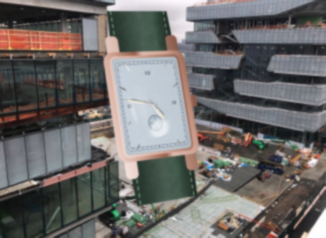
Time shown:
{"hour": 4, "minute": 47}
